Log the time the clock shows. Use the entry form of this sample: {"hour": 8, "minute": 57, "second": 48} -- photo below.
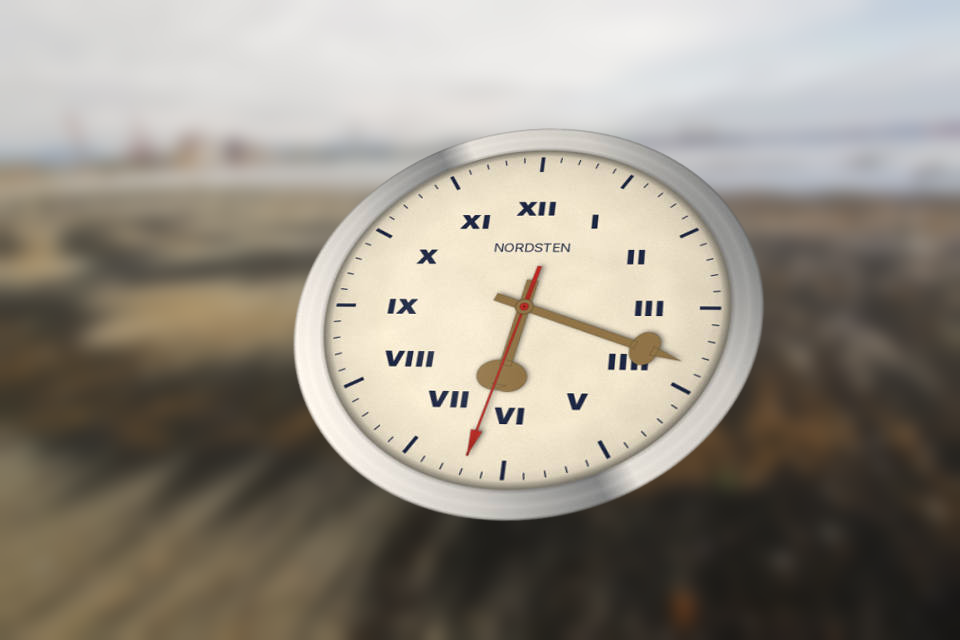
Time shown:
{"hour": 6, "minute": 18, "second": 32}
